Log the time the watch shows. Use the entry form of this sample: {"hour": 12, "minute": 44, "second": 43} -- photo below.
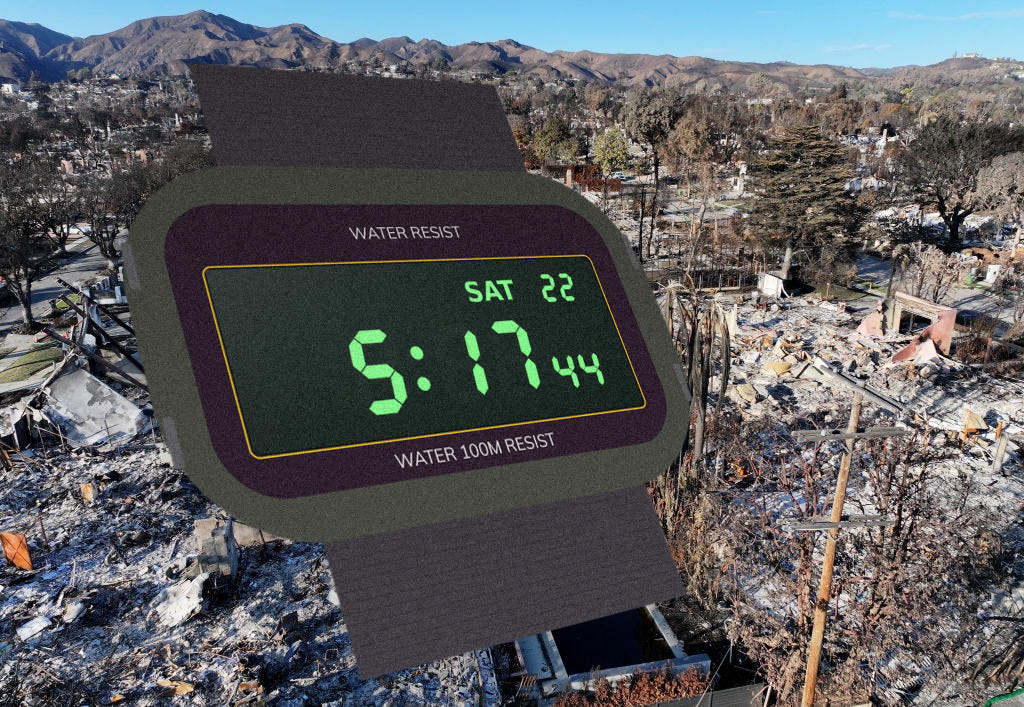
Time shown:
{"hour": 5, "minute": 17, "second": 44}
